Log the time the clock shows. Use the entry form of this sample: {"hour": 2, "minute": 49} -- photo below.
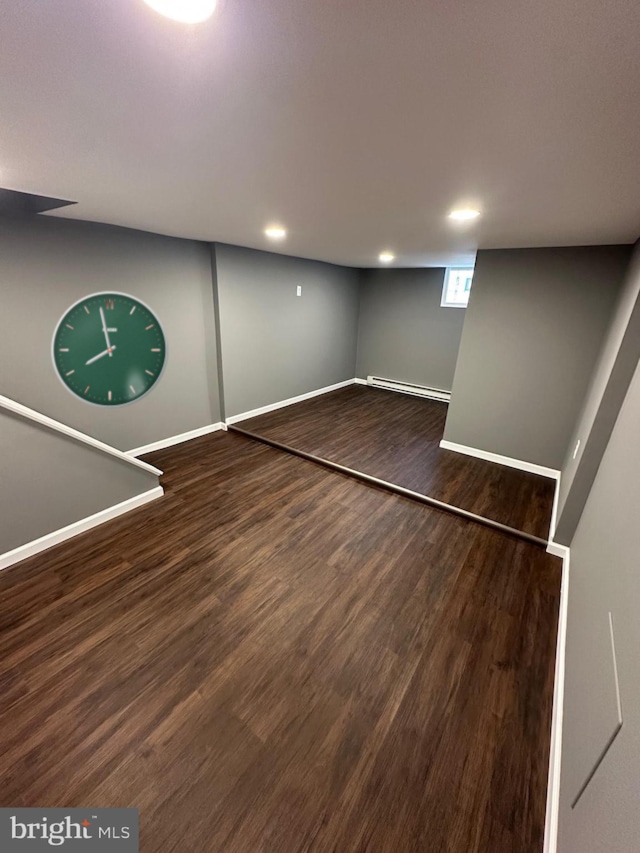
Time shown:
{"hour": 7, "minute": 58}
